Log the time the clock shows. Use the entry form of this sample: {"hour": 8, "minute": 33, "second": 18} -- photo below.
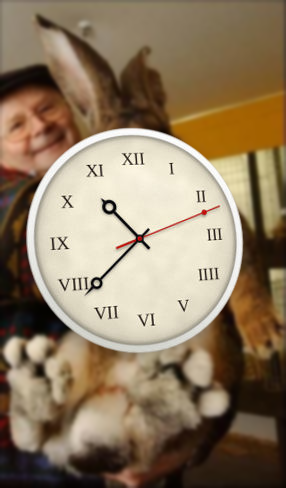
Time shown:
{"hour": 10, "minute": 38, "second": 12}
